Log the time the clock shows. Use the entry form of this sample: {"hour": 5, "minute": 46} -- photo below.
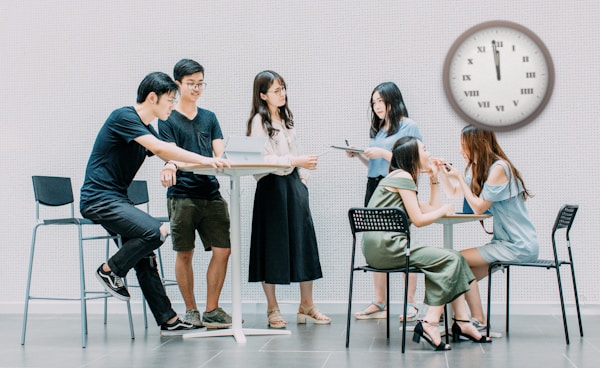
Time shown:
{"hour": 11, "minute": 59}
